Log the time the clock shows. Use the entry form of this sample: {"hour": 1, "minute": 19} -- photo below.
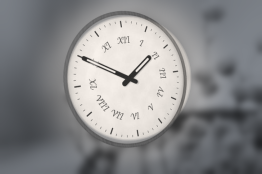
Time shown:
{"hour": 1, "minute": 50}
